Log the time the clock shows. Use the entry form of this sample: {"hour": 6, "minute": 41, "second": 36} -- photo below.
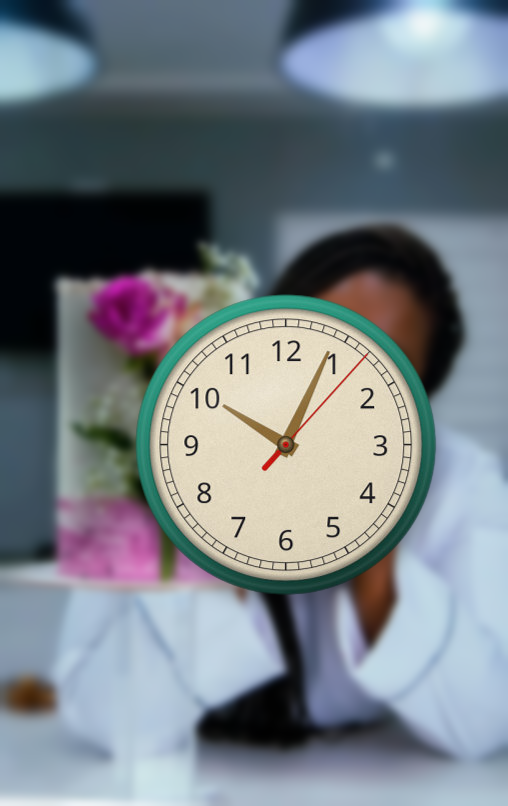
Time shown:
{"hour": 10, "minute": 4, "second": 7}
